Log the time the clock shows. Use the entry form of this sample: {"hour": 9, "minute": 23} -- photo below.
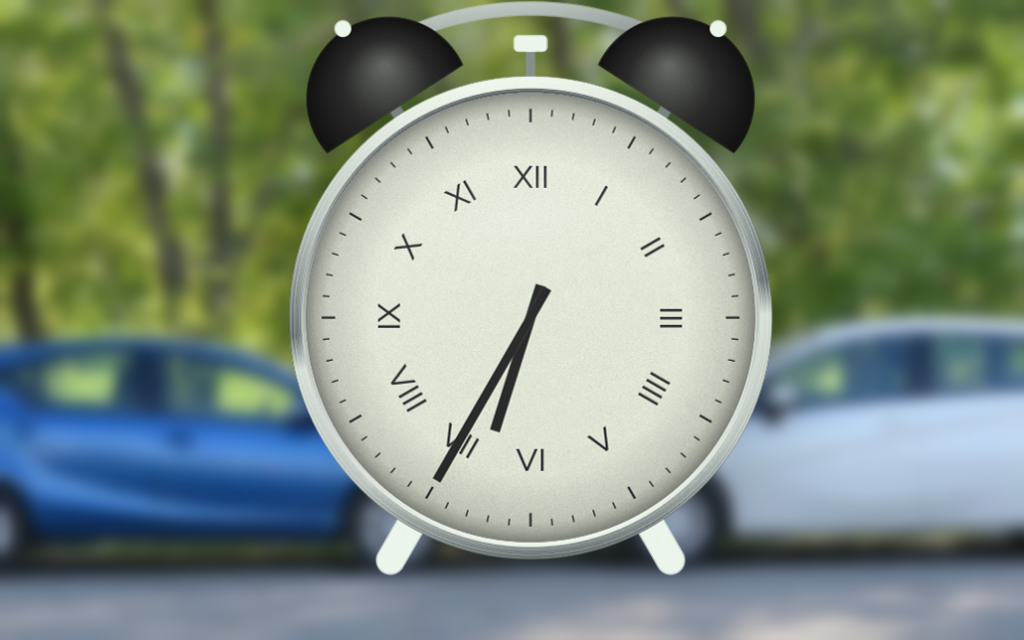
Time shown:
{"hour": 6, "minute": 35}
